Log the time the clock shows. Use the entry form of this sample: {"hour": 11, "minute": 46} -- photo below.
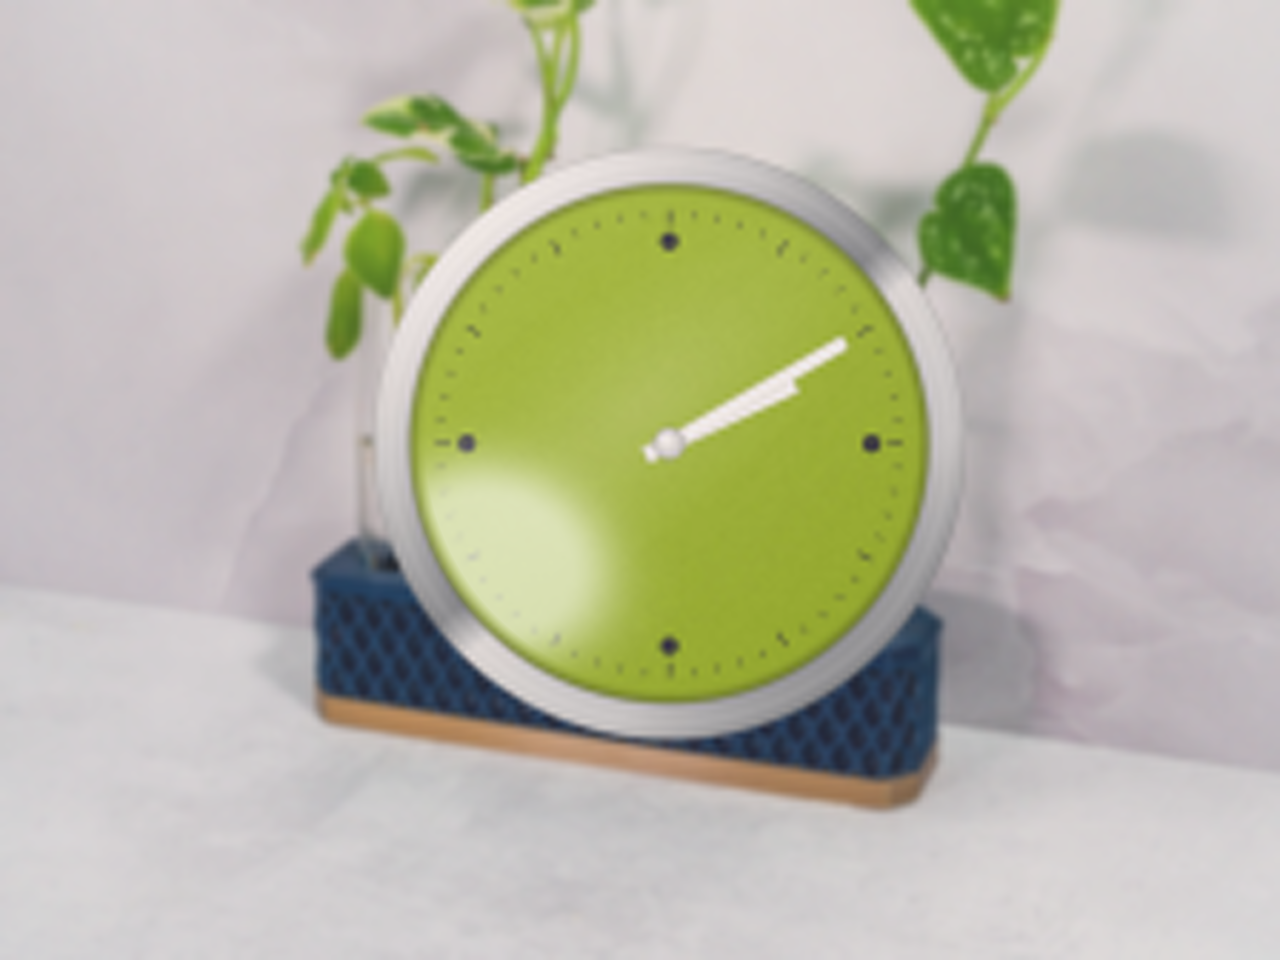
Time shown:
{"hour": 2, "minute": 10}
